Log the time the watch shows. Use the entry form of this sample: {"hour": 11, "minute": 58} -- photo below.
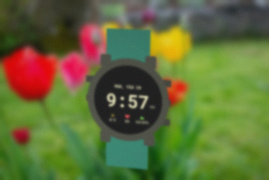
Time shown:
{"hour": 9, "minute": 57}
